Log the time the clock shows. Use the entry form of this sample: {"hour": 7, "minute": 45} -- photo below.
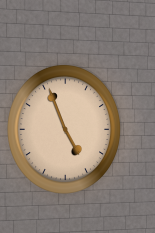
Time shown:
{"hour": 4, "minute": 56}
